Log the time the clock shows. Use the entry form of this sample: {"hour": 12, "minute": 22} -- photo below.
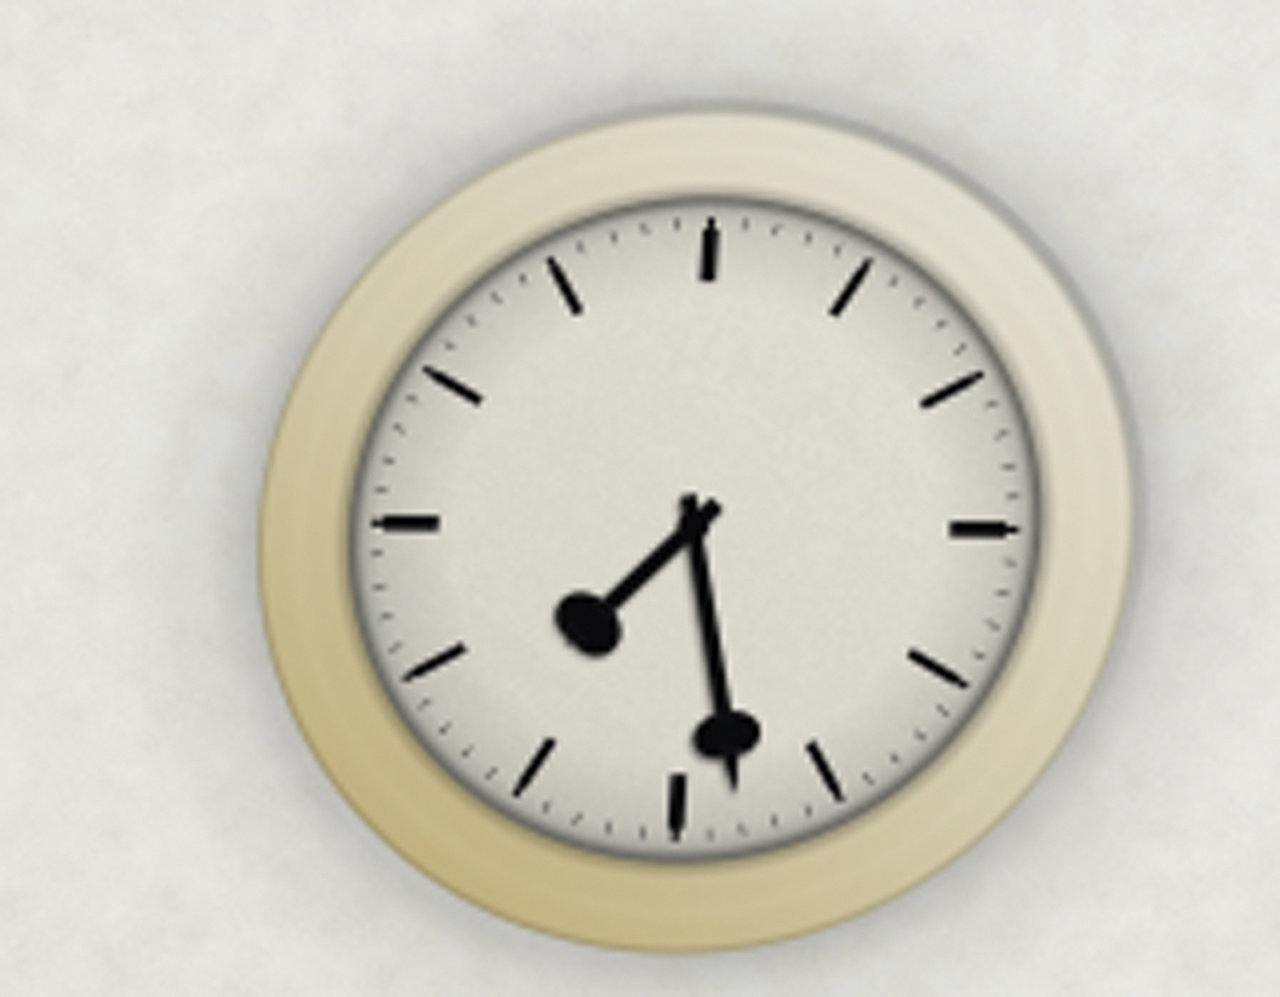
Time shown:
{"hour": 7, "minute": 28}
